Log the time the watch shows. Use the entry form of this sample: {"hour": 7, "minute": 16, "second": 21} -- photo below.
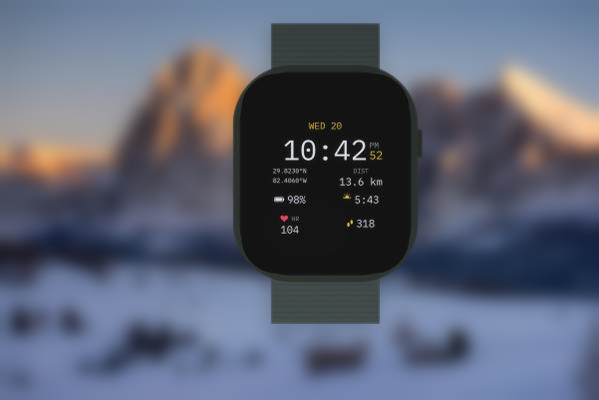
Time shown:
{"hour": 10, "minute": 42, "second": 52}
